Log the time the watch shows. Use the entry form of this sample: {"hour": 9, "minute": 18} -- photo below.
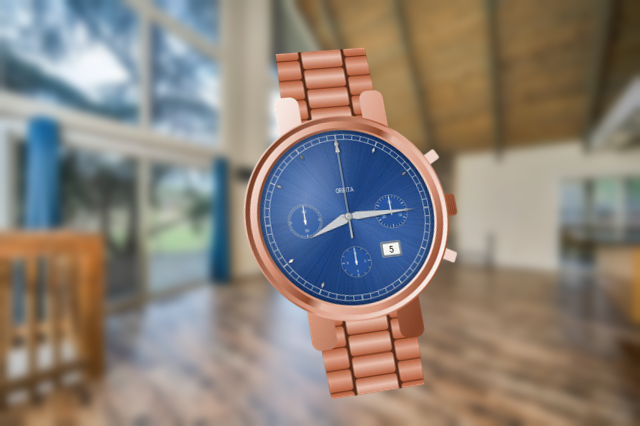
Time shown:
{"hour": 8, "minute": 15}
